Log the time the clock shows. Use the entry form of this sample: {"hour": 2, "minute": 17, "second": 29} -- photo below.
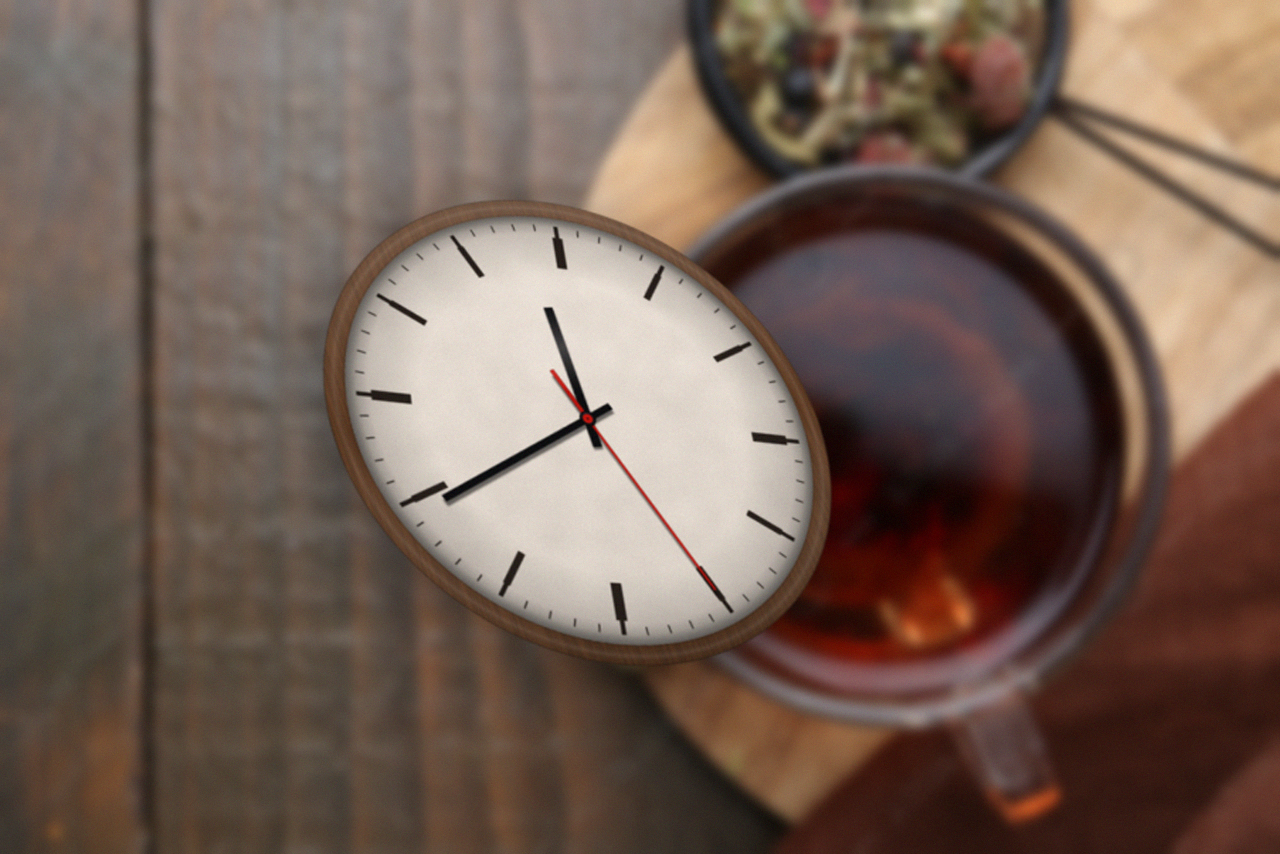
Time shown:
{"hour": 11, "minute": 39, "second": 25}
